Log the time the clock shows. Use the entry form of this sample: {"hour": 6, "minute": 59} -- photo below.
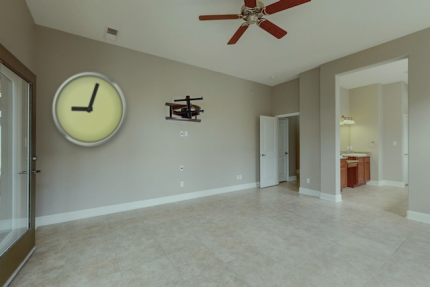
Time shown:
{"hour": 9, "minute": 3}
